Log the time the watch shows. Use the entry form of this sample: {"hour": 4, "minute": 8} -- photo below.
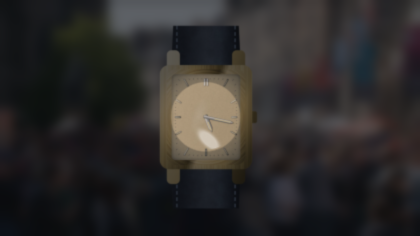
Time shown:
{"hour": 5, "minute": 17}
